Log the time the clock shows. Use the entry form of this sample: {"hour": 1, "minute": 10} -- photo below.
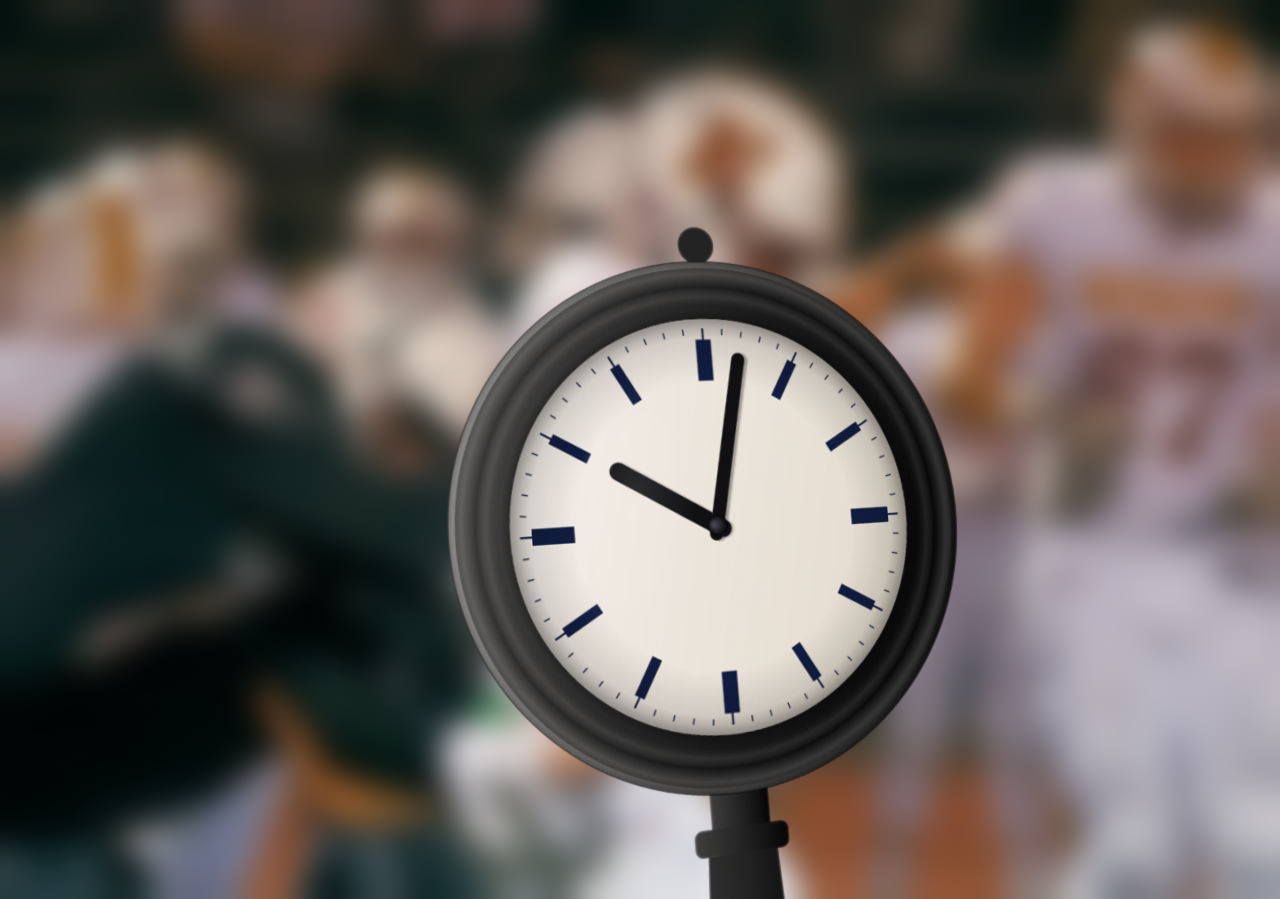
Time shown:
{"hour": 10, "minute": 2}
